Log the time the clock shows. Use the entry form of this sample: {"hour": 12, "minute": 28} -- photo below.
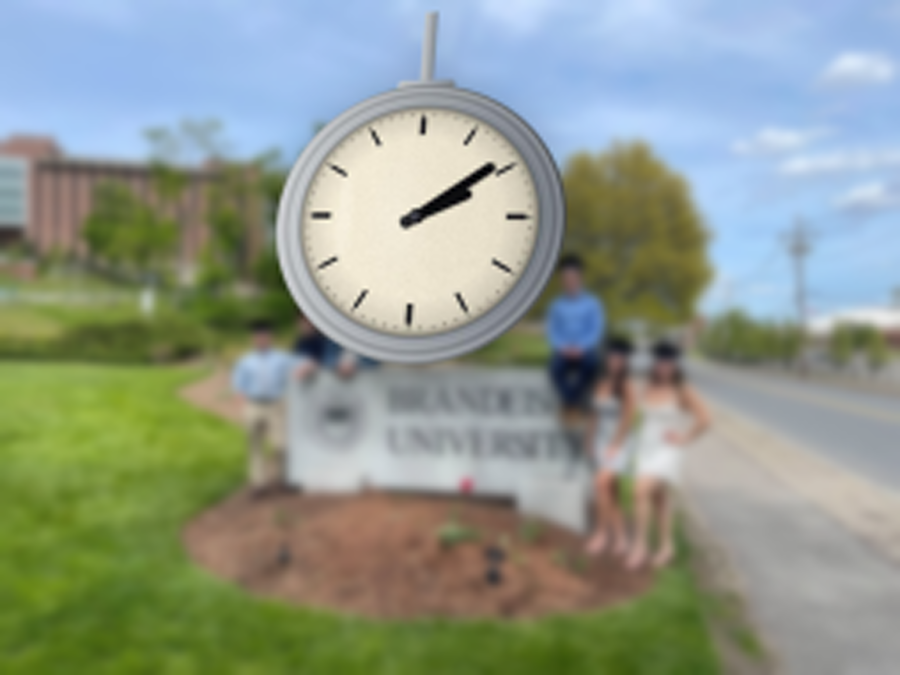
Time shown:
{"hour": 2, "minute": 9}
